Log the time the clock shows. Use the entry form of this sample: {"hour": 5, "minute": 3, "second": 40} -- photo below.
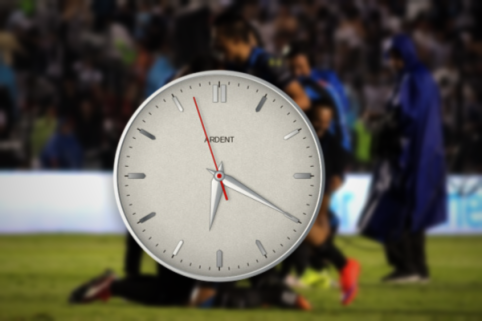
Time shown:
{"hour": 6, "minute": 19, "second": 57}
